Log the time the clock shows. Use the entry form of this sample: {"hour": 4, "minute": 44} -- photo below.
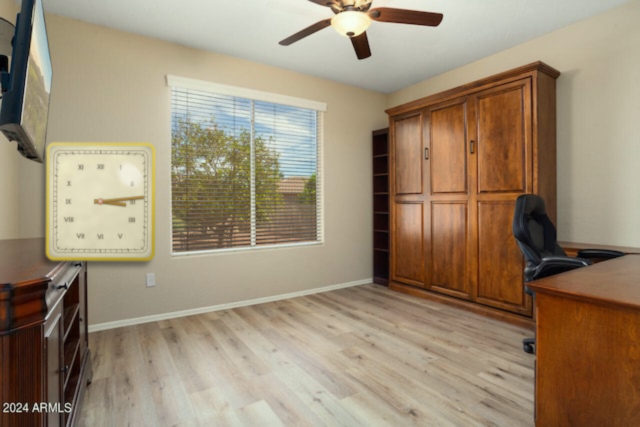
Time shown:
{"hour": 3, "minute": 14}
